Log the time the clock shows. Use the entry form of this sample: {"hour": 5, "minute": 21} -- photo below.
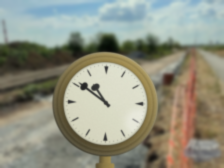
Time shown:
{"hour": 10, "minute": 51}
